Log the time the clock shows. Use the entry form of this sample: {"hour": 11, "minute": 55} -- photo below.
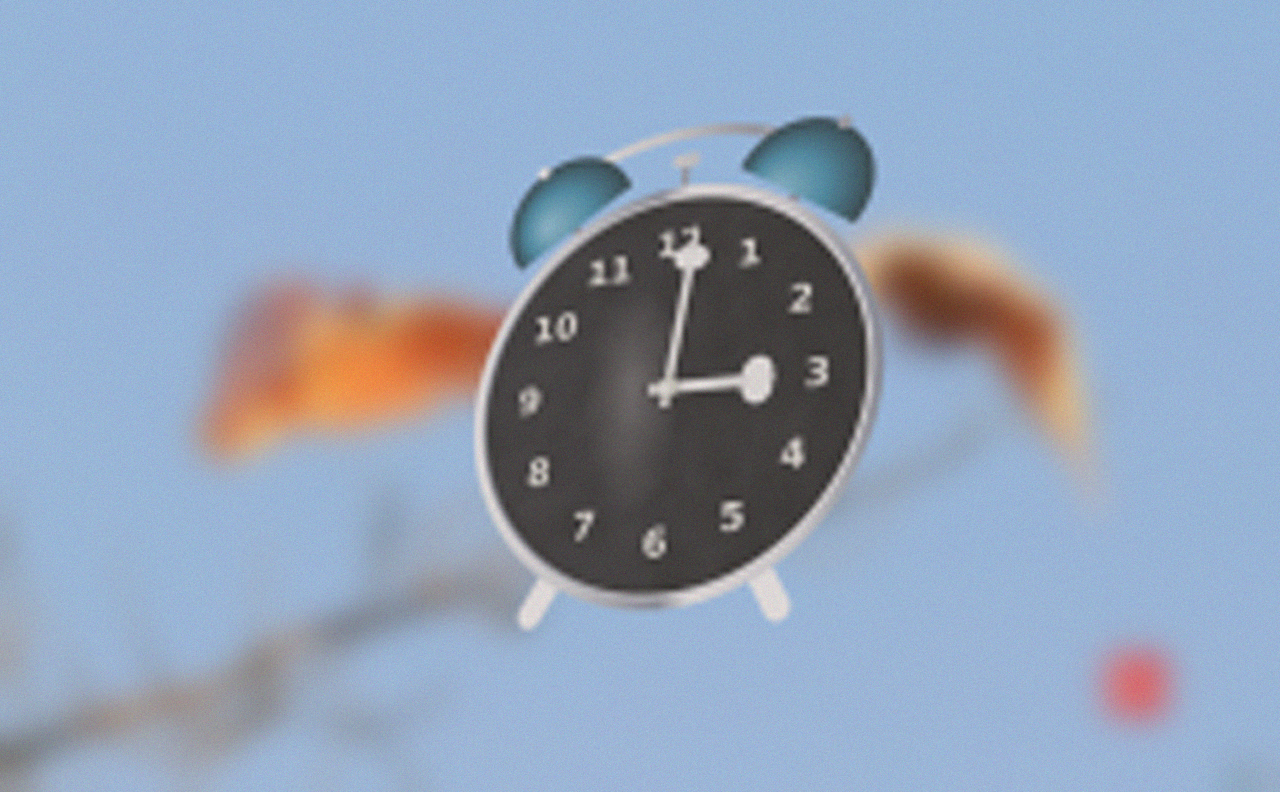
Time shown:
{"hour": 3, "minute": 1}
